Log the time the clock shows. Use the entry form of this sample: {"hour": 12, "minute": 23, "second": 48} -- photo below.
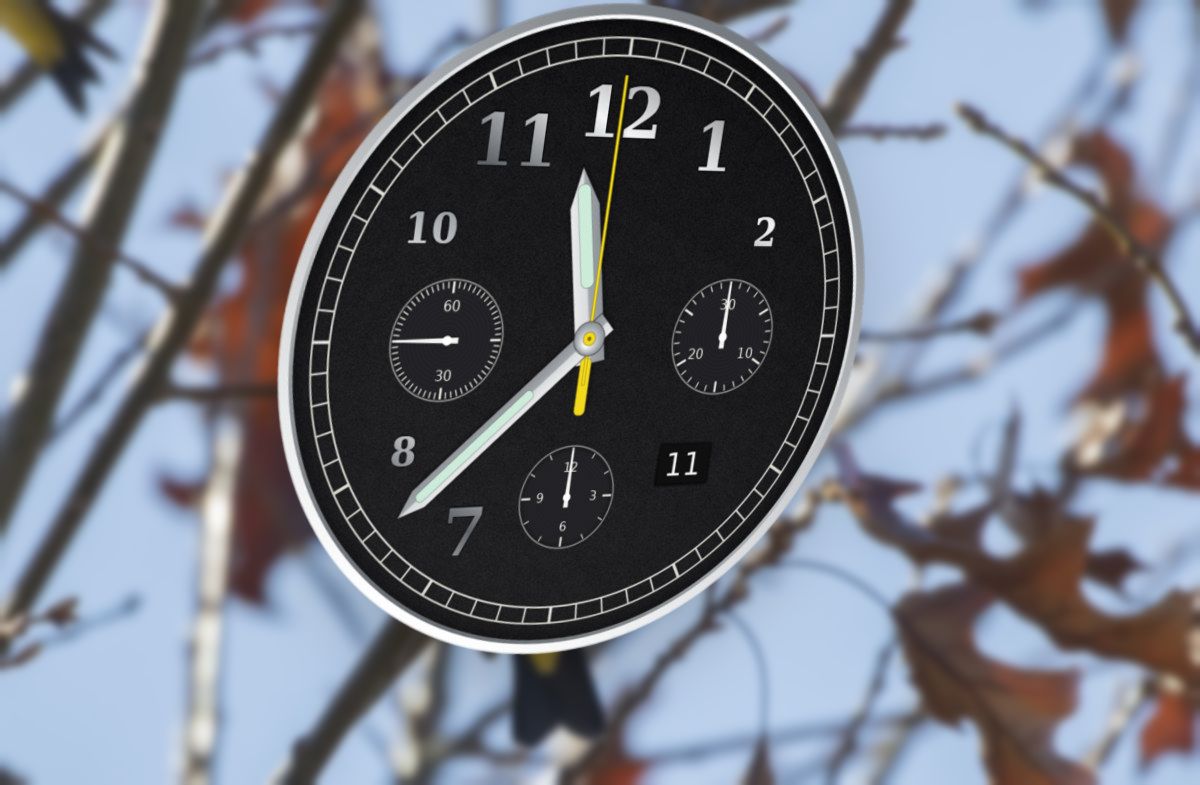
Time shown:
{"hour": 11, "minute": 37, "second": 45}
